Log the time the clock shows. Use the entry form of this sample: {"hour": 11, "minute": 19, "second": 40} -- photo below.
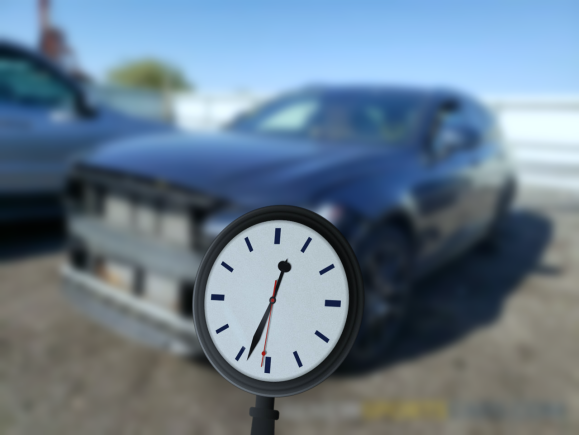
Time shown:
{"hour": 12, "minute": 33, "second": 31}
